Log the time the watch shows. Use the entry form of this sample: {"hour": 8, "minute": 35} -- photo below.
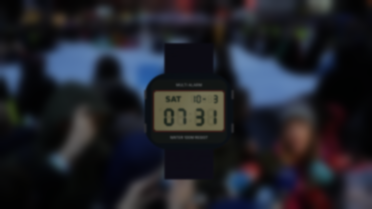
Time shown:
{"hour": 7, "minute": 31}
